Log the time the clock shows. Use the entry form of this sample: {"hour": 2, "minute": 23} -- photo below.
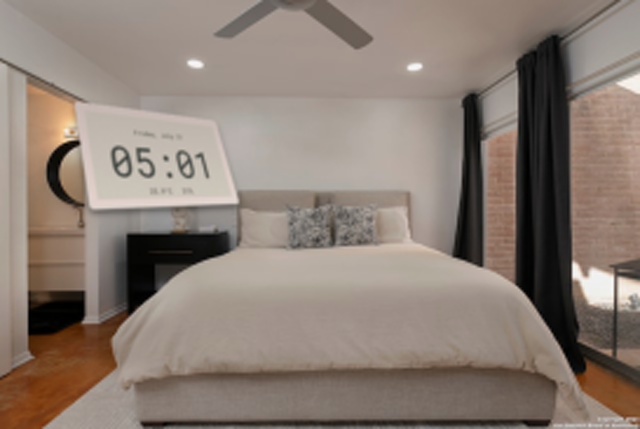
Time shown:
{"hour": 5, "minute": 1}
